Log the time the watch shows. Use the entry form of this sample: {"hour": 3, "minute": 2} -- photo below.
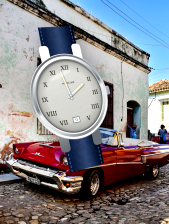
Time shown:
{"hour": 1, "minute": 58}
